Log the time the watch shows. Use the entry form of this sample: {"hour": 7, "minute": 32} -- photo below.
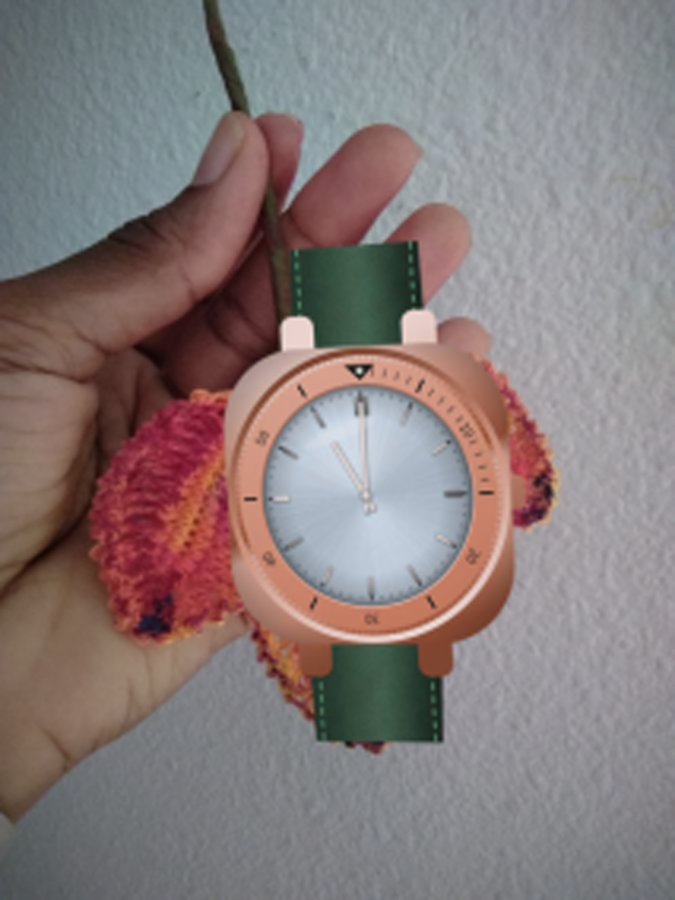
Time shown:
{"hour": 11, "minute": 0}
